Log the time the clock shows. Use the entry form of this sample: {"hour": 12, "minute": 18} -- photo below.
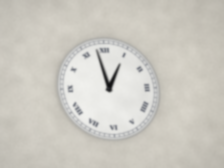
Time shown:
{"hour": 12, "minute": 58}
